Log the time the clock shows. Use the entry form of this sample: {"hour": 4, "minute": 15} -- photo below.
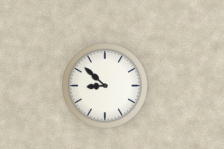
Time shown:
{"hour": 8, "minute": 52}
